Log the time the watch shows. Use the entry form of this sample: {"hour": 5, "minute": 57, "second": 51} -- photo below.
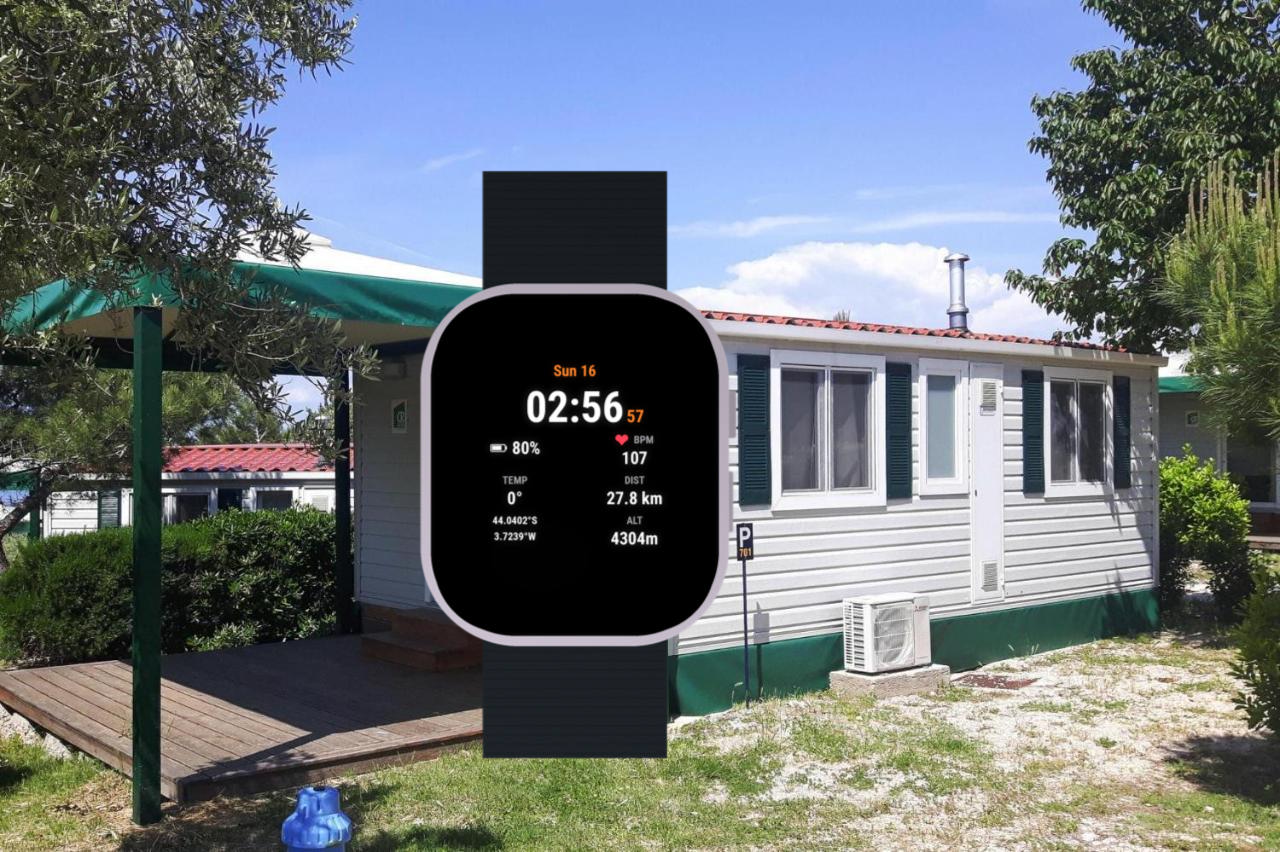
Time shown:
{"hour": 2, "minute": 56, "second": 57}
